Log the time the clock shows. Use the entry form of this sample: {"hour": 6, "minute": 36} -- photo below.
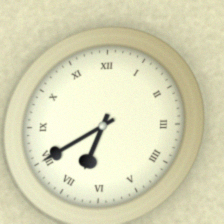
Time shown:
{"hour": 6, "minute": 40}
